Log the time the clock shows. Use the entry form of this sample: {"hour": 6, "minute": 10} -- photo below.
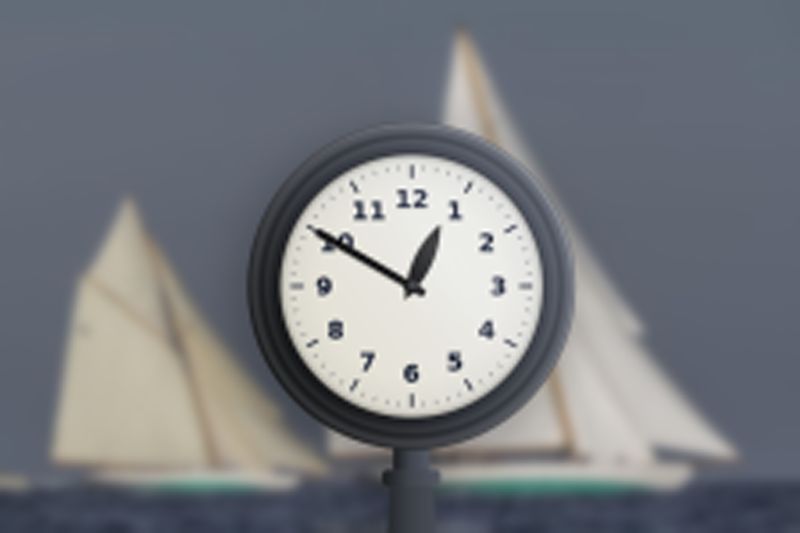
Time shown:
{"hour": 12, "minute": 50}
